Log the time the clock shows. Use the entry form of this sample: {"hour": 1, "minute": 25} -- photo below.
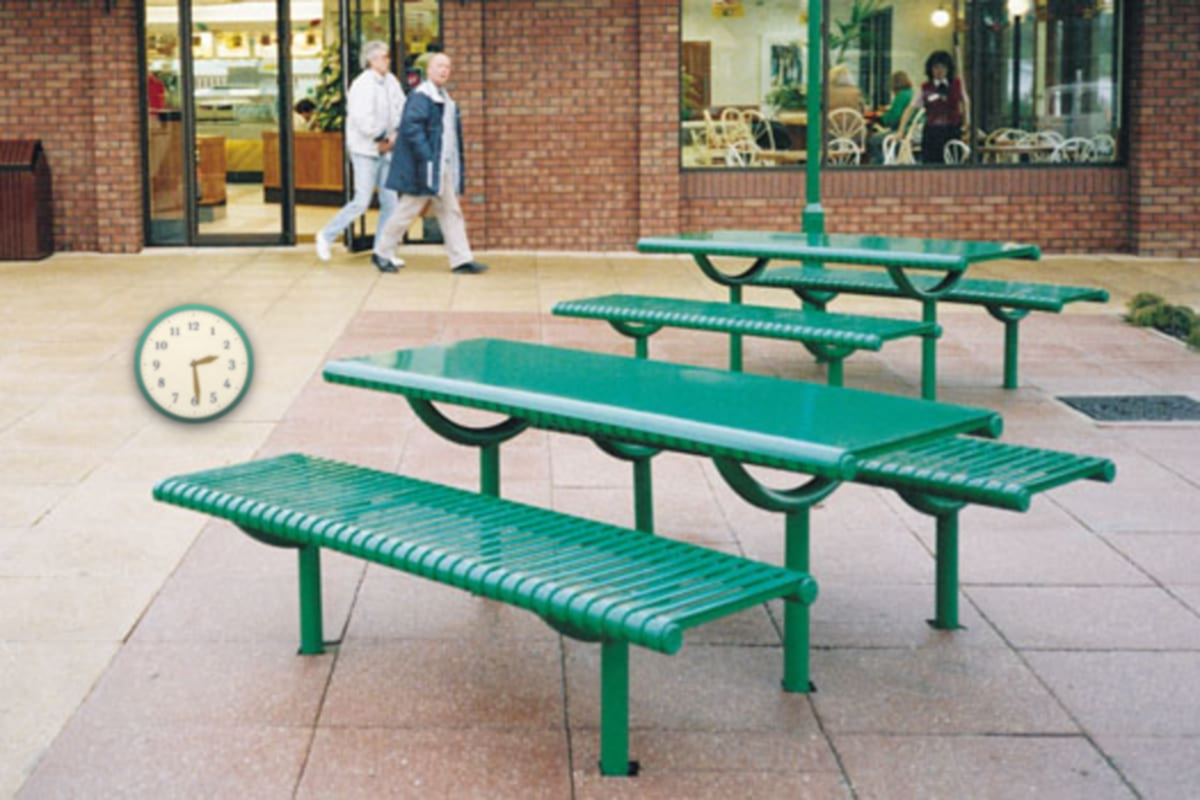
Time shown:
{"hour": 2, "minute": 29}
